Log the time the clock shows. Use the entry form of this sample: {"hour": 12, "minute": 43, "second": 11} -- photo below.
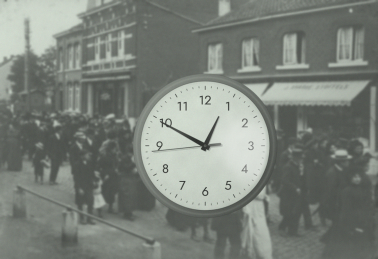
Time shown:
{"hour": 12, "minute": 49, "second": 44}
